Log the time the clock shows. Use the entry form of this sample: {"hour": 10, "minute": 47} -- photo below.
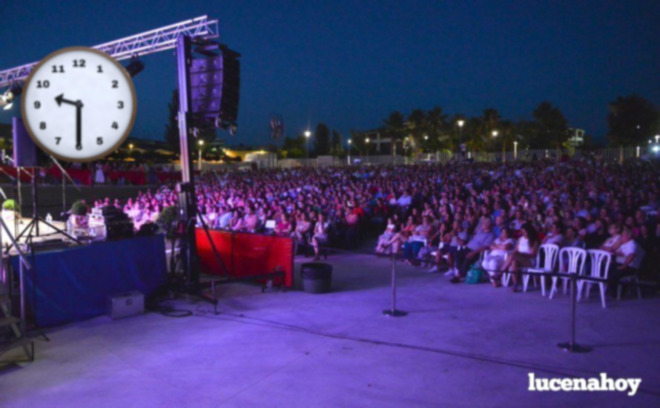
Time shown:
{"hour": 9, "minute": 30}
